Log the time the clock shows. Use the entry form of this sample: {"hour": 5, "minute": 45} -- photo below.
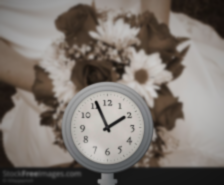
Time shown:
{"hour": 1, "minute": 56}
